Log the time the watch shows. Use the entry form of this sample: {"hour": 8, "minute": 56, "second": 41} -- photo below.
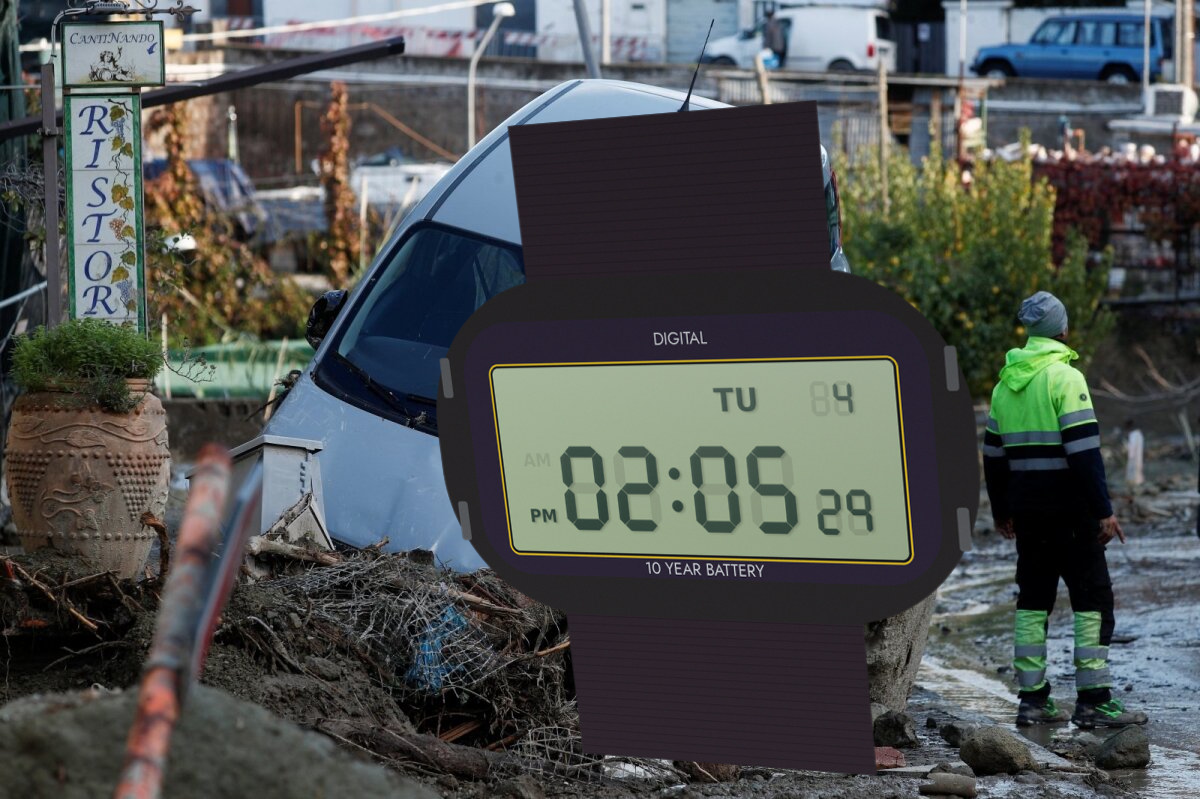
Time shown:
{"hour": 2, "minute": 5, "second": 29}
